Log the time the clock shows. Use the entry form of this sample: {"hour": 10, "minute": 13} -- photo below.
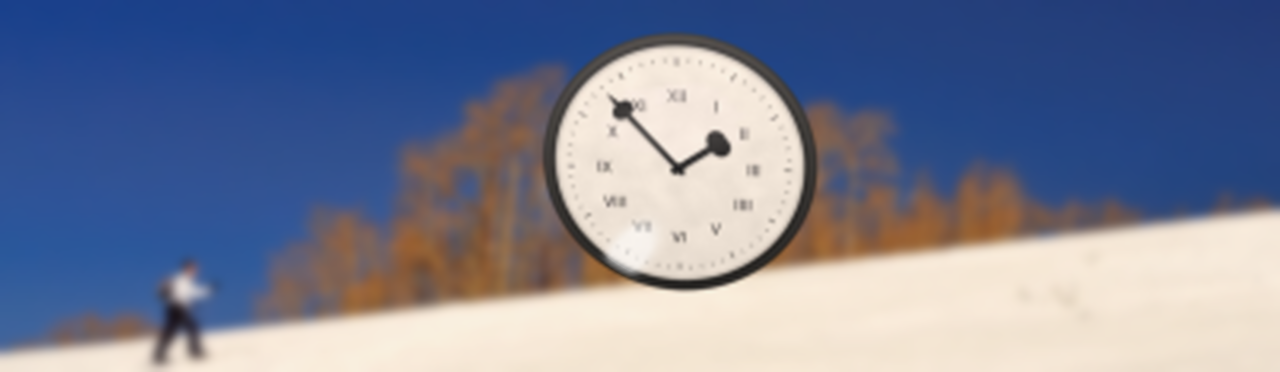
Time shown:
{"hour": 1, "minute": 53}
